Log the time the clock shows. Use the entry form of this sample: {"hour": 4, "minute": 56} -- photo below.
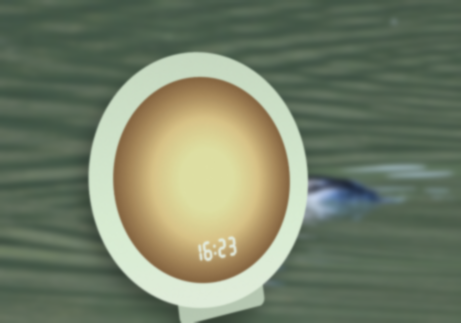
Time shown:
{"hour": 16, "minute": 23}
